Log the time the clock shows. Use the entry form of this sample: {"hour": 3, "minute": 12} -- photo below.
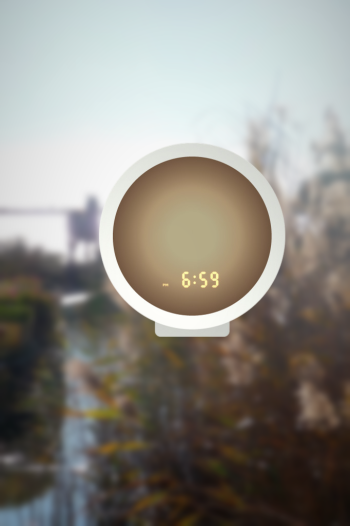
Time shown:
{"hour": 6, "minute": 59}
